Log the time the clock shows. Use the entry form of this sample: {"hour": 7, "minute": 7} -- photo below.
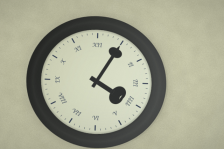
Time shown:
{"hour": 4, "minute": 5}
